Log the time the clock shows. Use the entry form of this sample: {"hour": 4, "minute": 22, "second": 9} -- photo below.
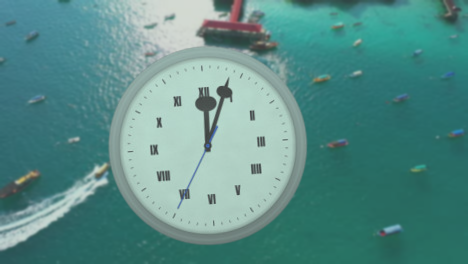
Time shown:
{"hour": 12, "minute": 3, "second": 35}
